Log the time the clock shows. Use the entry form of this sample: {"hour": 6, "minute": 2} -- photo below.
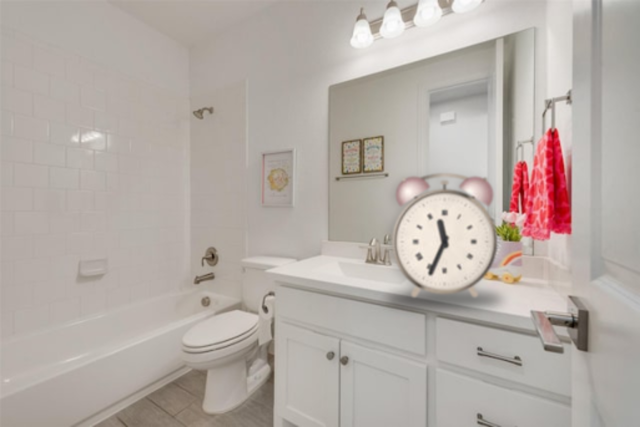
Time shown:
{"hour": 11, "minute": 34}
